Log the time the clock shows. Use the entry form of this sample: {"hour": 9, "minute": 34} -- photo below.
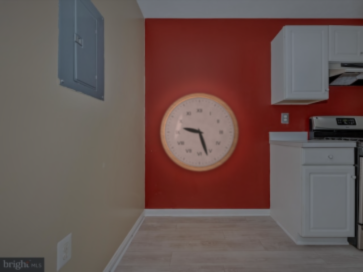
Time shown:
{"hour": 9, "minute": 27}
